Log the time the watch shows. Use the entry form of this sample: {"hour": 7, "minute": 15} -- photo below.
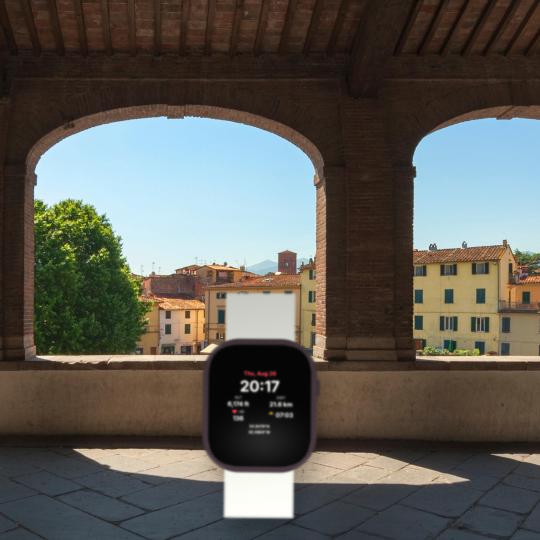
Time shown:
{"hour": 20, "minute": 17}
